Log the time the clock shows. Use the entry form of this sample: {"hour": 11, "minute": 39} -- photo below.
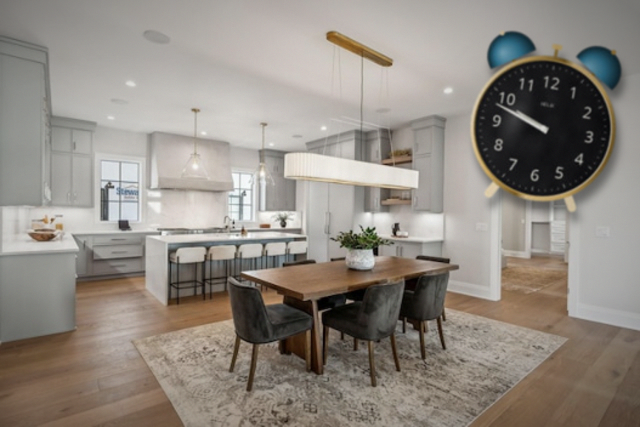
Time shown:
{"hour": 9, "minute": 48}
